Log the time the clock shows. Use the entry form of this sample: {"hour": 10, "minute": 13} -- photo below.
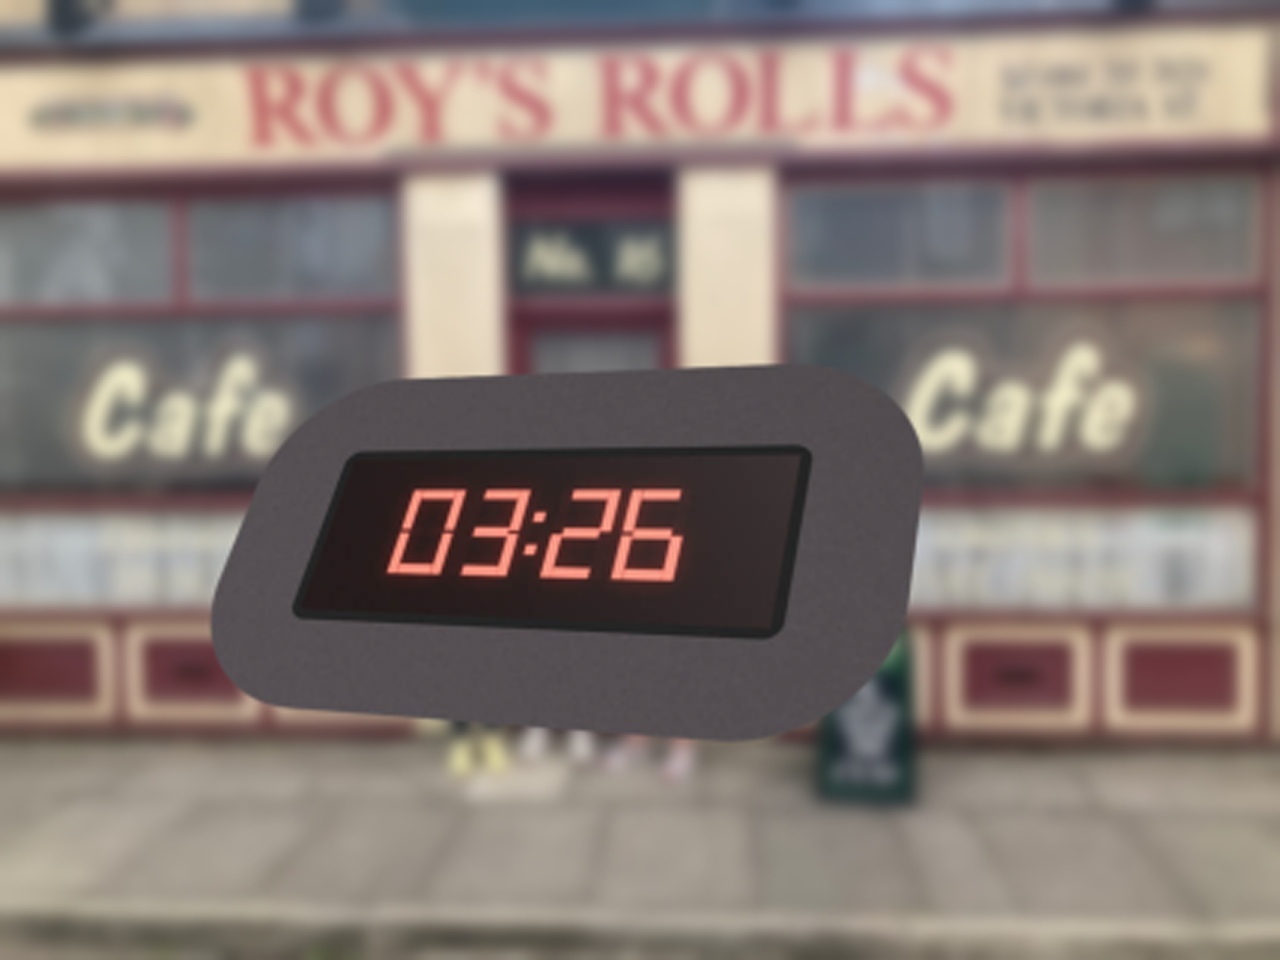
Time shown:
{"hour": 3, "minute": 26}
